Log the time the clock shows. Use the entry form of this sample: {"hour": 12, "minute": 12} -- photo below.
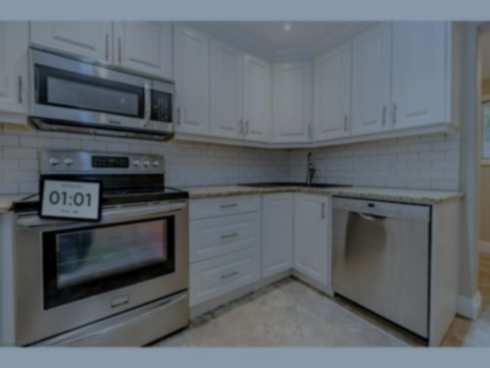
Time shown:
{"hour": 1, "minute": 1}
